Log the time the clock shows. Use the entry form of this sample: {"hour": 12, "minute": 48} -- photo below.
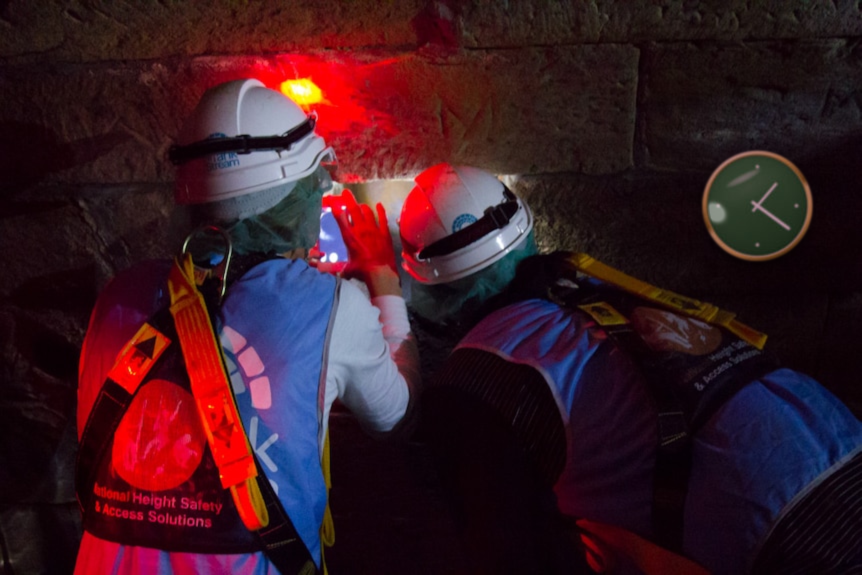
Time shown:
{"hour": 1, "minute": 21}
